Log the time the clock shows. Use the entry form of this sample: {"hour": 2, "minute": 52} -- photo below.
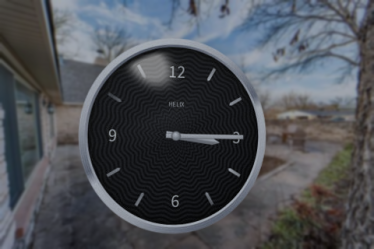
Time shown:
{"hour": 3, "minute": 15}
